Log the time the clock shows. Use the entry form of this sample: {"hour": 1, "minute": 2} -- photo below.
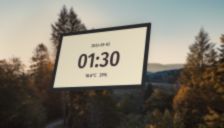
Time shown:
{"hour": 1, "minute": 30}
